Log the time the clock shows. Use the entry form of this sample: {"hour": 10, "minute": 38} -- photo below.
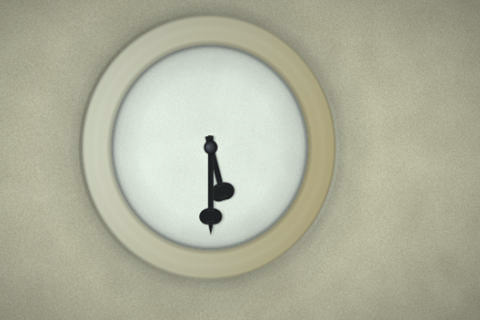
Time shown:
{"hour": 5, "minute": 30}
